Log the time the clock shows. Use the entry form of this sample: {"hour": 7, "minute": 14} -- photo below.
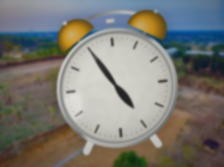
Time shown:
{"hour": 4, "minute": 55}
